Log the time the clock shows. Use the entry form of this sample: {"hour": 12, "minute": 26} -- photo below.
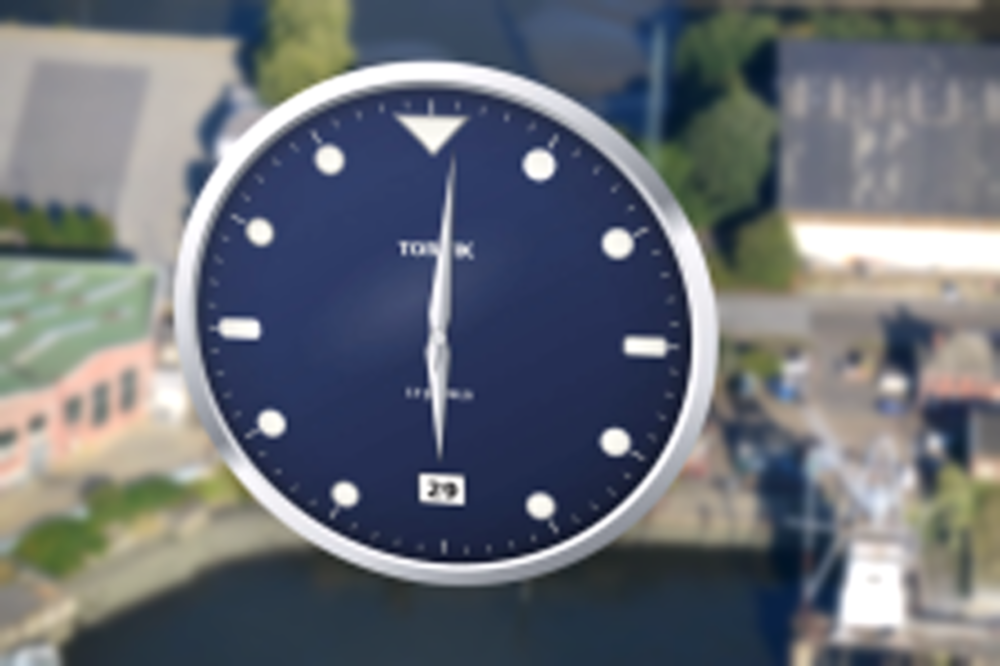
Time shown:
{"hour": 6, "minute": 1}
